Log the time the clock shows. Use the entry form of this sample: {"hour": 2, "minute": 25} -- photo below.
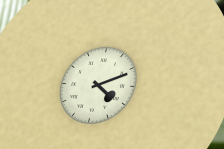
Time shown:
{"hour": 4, "minute": 11}
